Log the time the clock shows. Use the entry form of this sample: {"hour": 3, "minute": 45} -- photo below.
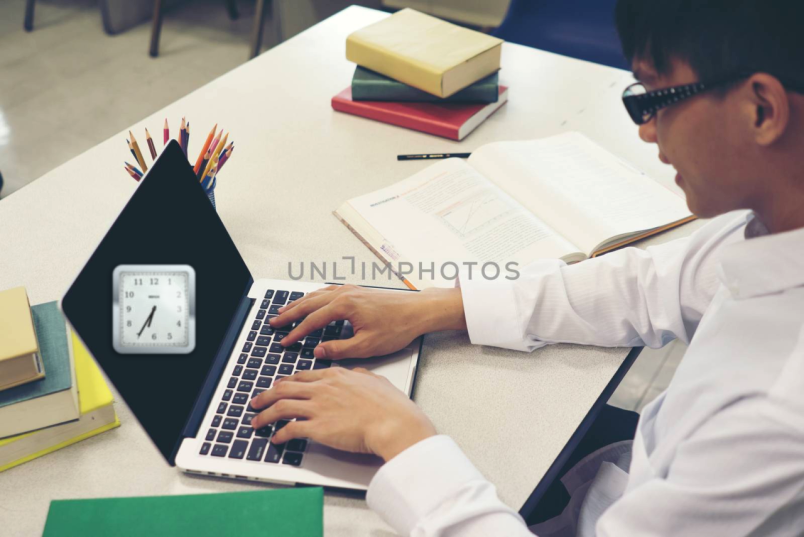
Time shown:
{"hour": 6, "minute": 35}
